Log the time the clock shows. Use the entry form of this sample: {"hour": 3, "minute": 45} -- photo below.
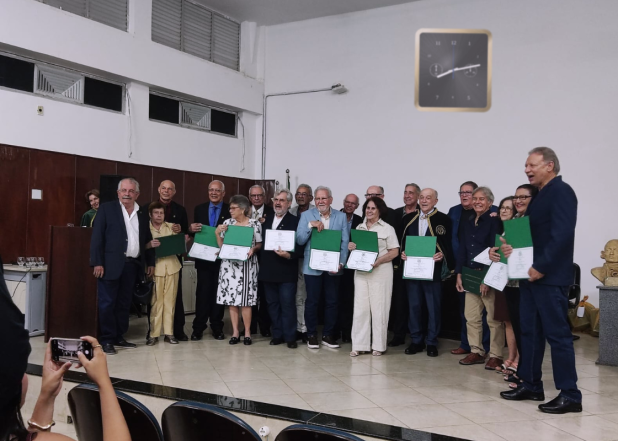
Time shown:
{"hour": 8, "minute": 13}
